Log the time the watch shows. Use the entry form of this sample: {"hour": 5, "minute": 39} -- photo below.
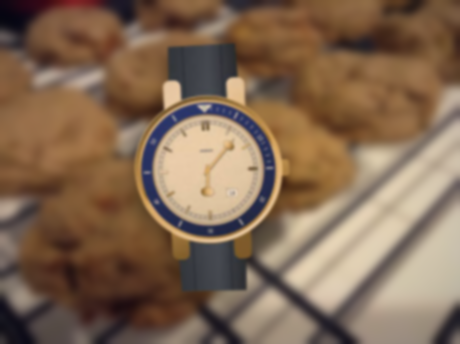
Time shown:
{"hour": 6, "minute": 7}
